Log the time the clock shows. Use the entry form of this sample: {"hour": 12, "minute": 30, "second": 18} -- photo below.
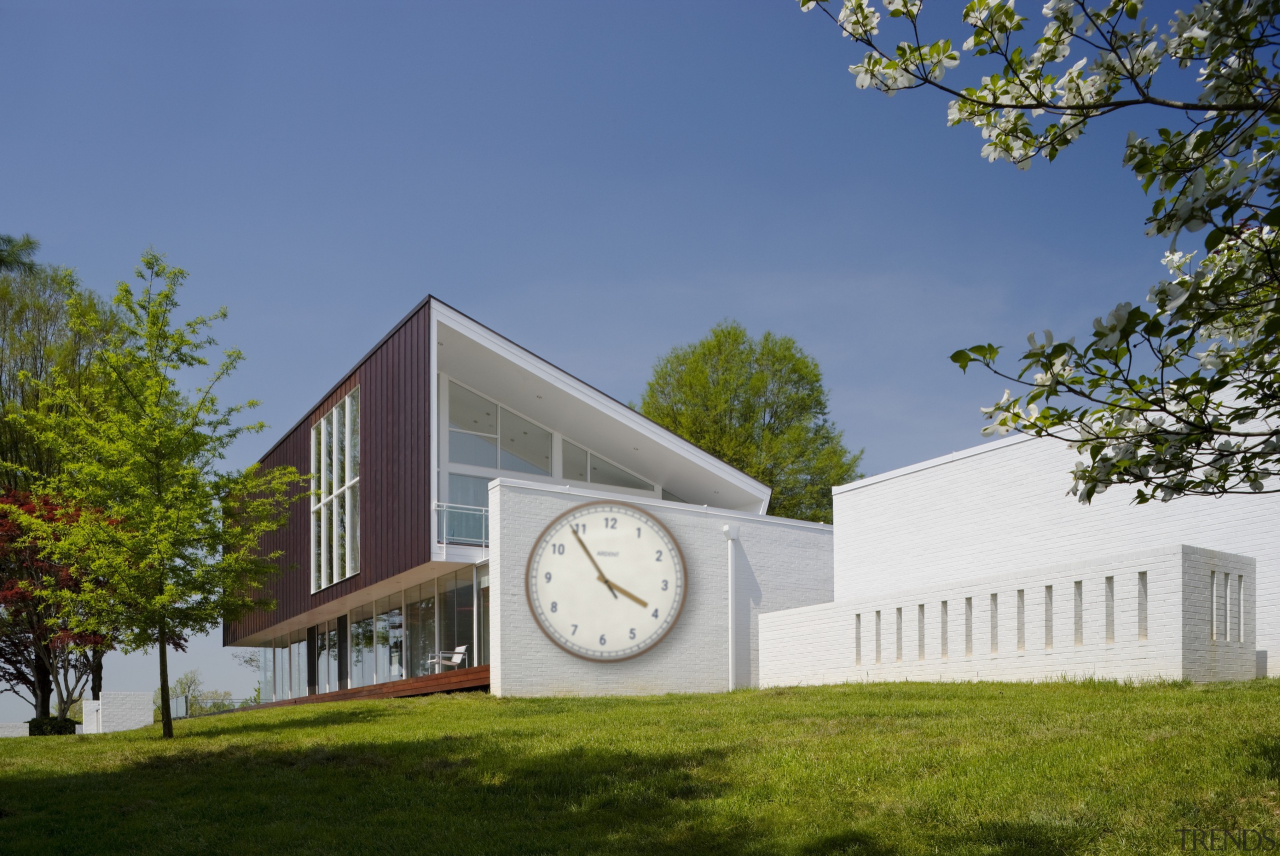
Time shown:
{"hour": 3, "minute": 53, "second": 54}
